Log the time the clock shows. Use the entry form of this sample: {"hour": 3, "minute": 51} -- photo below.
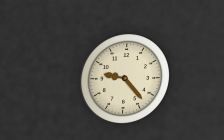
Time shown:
{"hour": 9, "minute": 23}
